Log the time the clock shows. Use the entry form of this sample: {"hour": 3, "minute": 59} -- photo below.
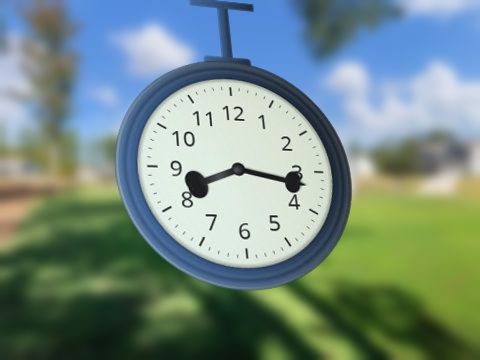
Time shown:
{"hour": 8, "minute": 17}
